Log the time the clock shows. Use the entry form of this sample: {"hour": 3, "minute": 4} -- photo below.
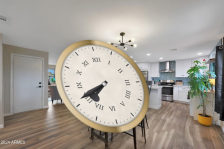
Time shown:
{"hour": 7, "minute": 41}
